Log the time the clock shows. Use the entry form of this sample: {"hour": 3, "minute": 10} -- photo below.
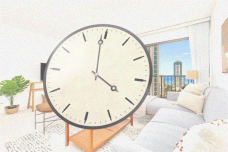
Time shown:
{"hour": 3, "minute": 59}
